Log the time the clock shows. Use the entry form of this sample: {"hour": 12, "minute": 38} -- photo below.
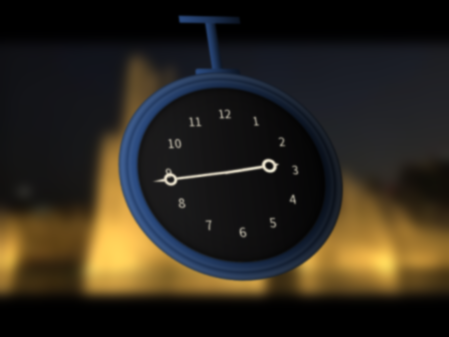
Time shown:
{"hour": 2, "minute": 44}
